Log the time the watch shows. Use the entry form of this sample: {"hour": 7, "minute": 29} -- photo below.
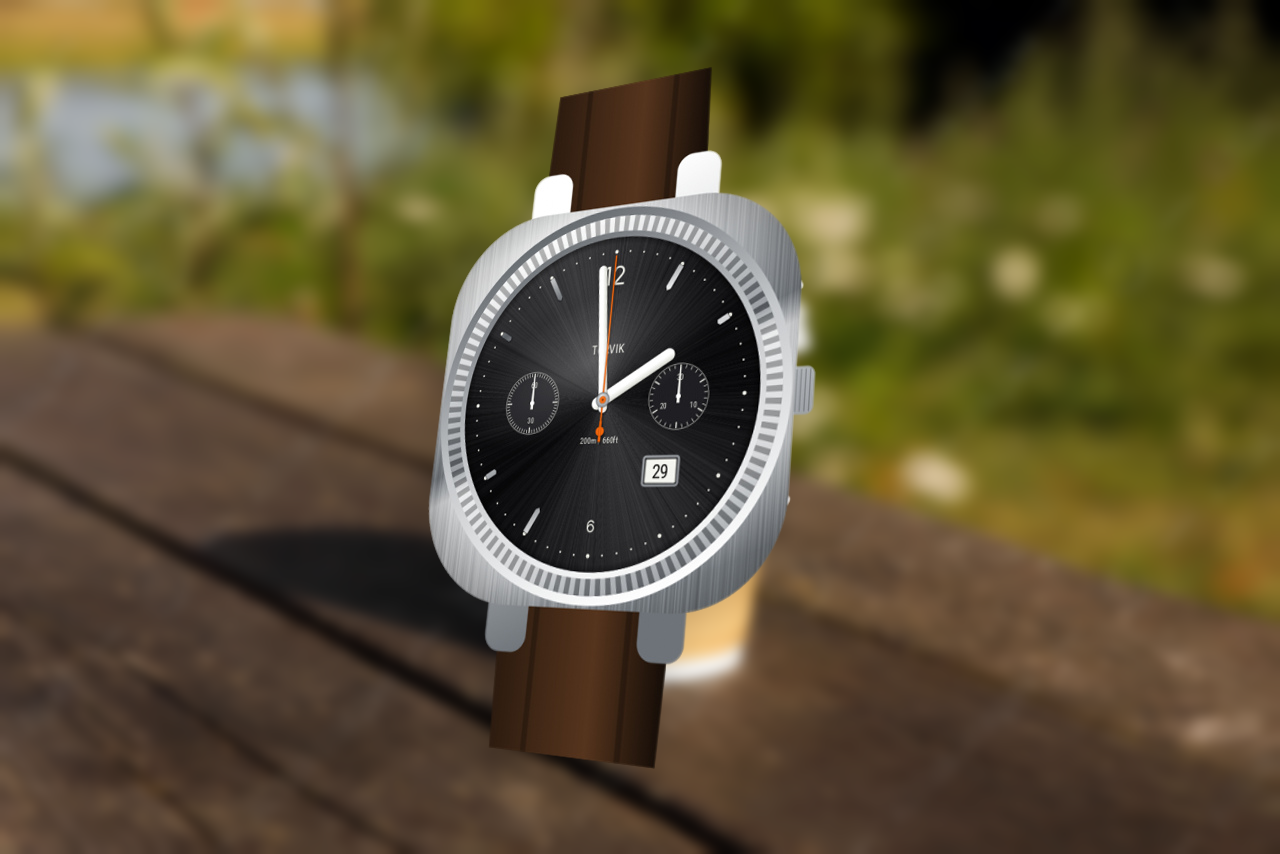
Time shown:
{"hour": 1, "minute": 59}
